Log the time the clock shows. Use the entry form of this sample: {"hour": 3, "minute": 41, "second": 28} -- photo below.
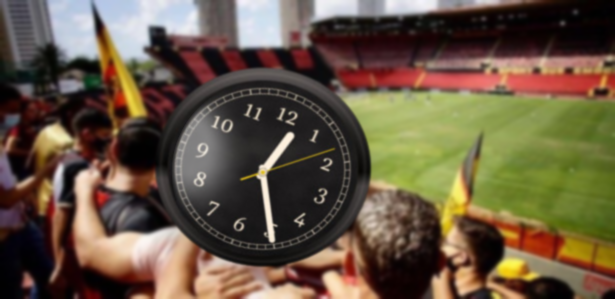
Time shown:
{"hour": 12, "minute": 25, "second": 8}
